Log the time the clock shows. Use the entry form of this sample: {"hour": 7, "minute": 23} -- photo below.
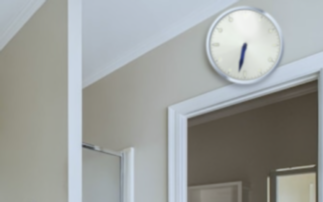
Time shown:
{"hour": 6, "minute": 32}
